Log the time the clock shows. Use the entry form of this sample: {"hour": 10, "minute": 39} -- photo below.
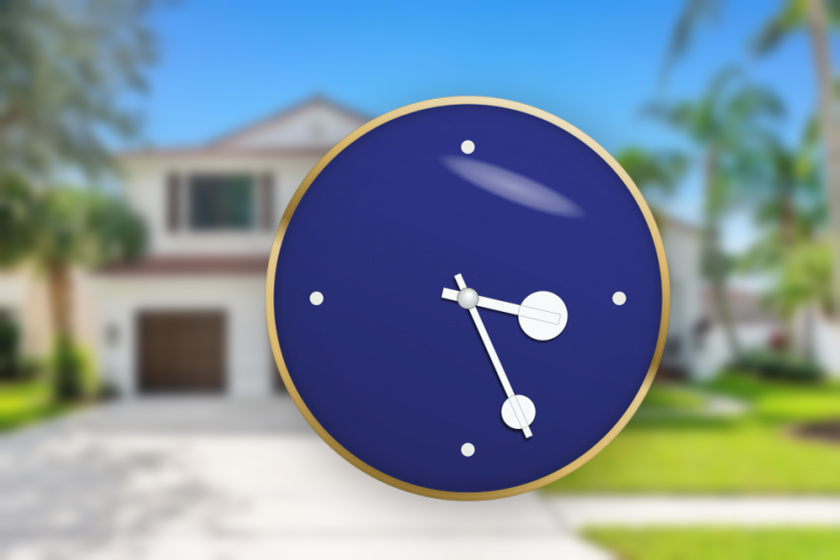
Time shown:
{"hour": 3, "minute": 26}
